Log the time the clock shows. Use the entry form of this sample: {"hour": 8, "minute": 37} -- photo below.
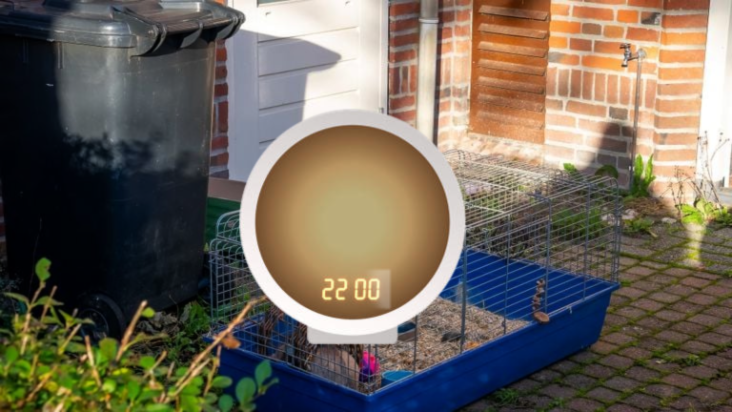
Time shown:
{"hour": 22, "minute": 0}
